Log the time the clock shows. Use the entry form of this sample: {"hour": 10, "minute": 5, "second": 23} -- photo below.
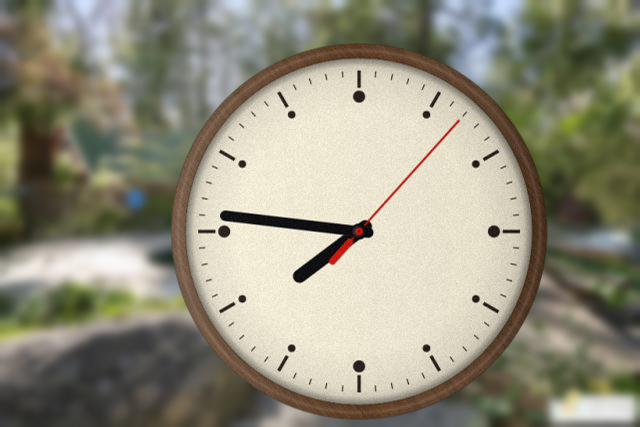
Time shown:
{"hour": 7, "minute": 46, "second": 7}
